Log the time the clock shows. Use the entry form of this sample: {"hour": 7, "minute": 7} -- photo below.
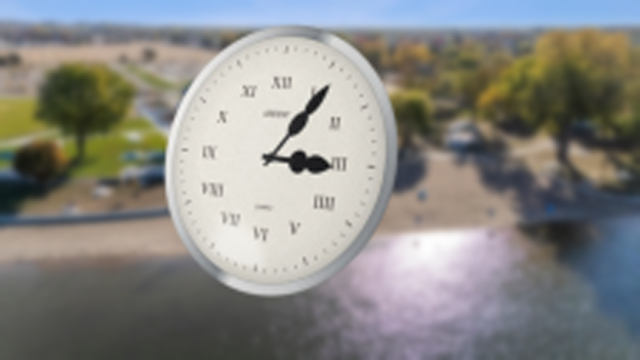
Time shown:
{"hour": 3, "minute": 6}
